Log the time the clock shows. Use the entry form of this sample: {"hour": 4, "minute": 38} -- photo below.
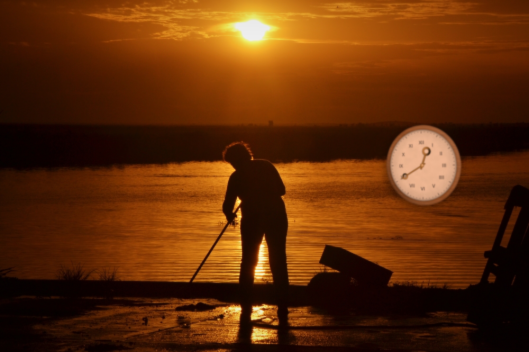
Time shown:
{"hour": 12, "minute": 40}
